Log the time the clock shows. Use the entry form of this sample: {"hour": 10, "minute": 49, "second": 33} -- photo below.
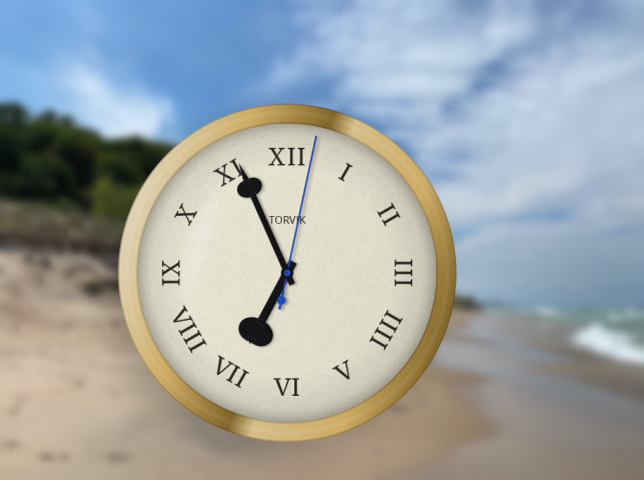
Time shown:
{"hour": 6, "minute": 56, "second": 2}
